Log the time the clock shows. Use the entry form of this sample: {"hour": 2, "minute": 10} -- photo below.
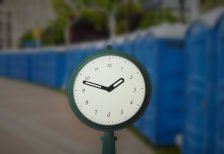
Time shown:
{"hour": 1, "minute": 48}
